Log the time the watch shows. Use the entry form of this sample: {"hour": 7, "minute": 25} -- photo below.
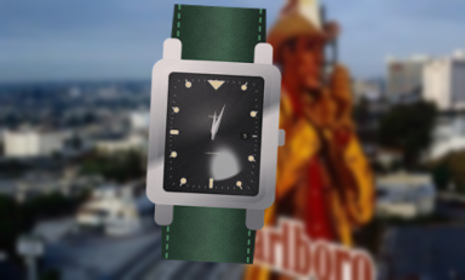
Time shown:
{"hour": 12, "minute": 3}
